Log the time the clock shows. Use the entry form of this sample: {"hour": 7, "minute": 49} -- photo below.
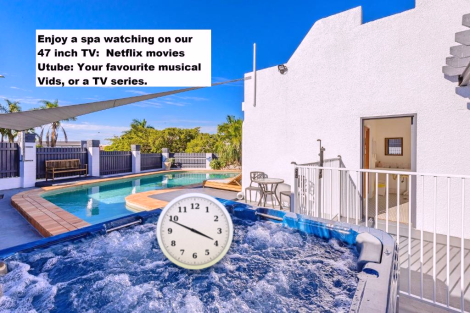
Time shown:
{"hour": 3, "minute": 49}
